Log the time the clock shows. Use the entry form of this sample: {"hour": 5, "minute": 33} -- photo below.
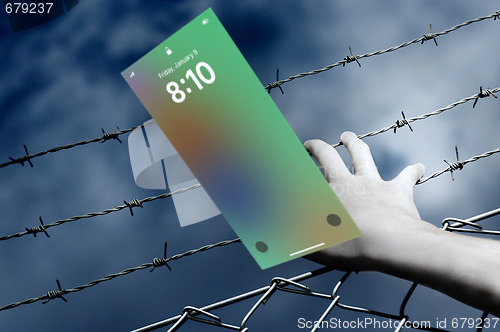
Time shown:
{"hour": 8, "minute": 10}
